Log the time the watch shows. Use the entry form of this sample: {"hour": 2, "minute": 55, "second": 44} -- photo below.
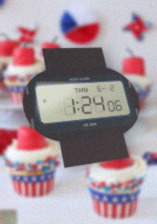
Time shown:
{"hour": 1, "minute": 24, "second": 6}
